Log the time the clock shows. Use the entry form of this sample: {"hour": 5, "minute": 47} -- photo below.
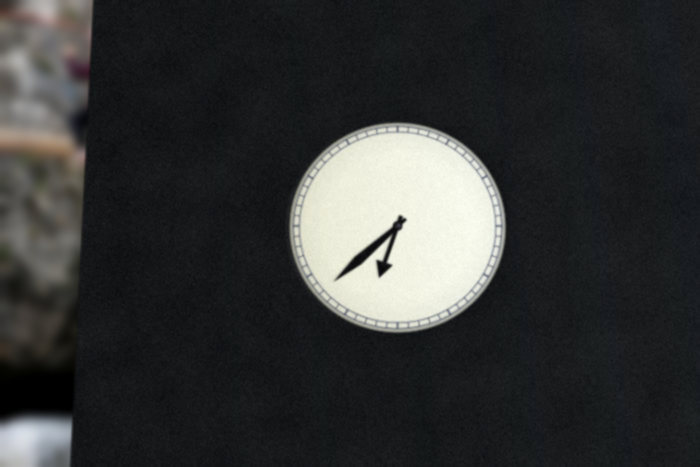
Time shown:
{"hour": 6, "minute": 38}
